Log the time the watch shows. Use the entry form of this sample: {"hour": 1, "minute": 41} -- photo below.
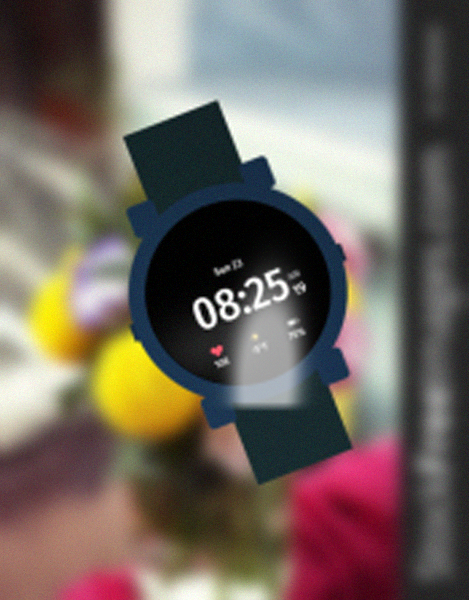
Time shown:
{"hour": 8, "minute": 25}
